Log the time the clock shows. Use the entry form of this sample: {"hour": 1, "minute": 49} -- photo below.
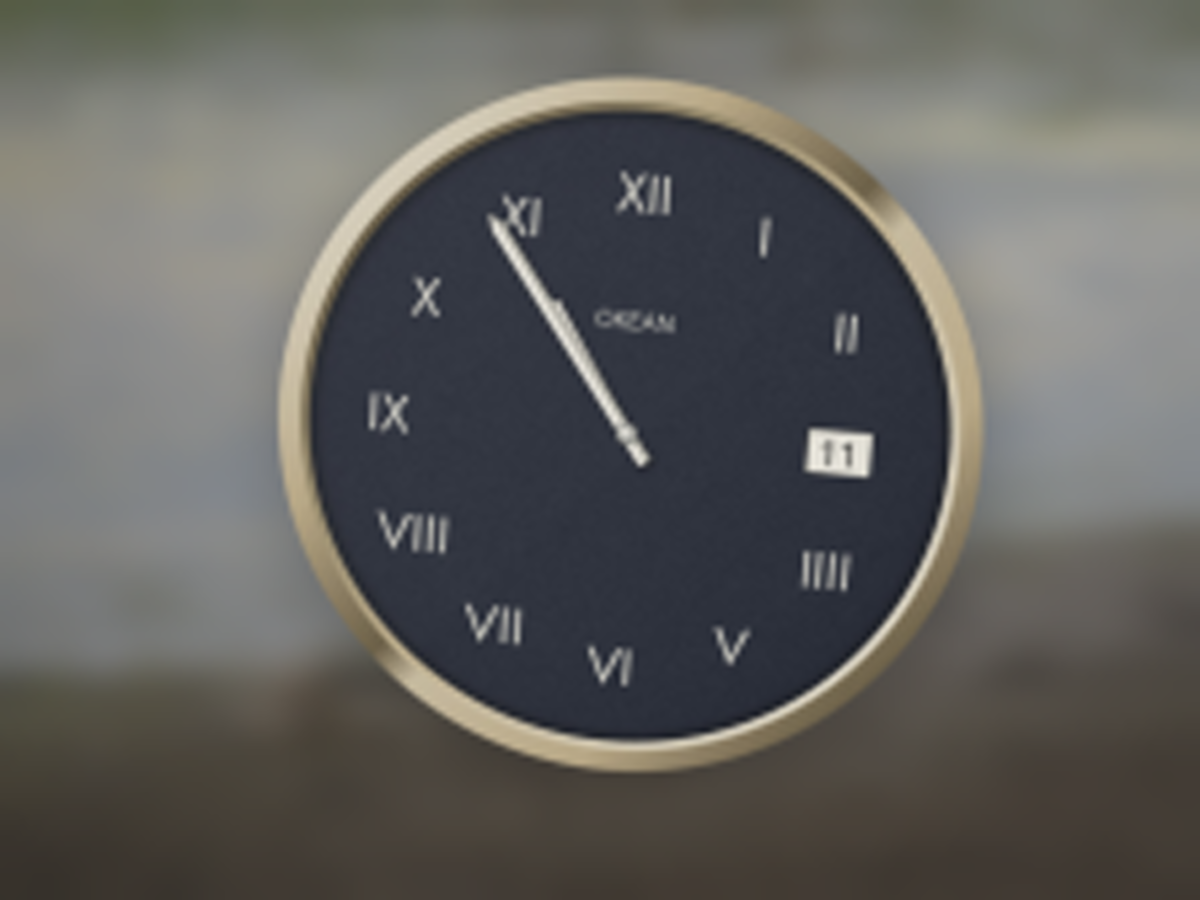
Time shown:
{"hour": 10, "minute": 54}
